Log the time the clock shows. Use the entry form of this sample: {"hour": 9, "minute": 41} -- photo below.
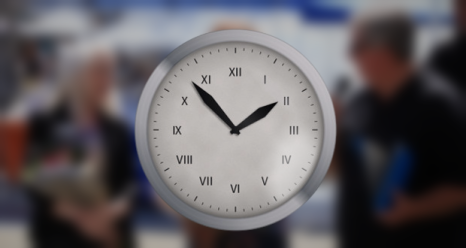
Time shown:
{"hour": 1, "minute": 53}
